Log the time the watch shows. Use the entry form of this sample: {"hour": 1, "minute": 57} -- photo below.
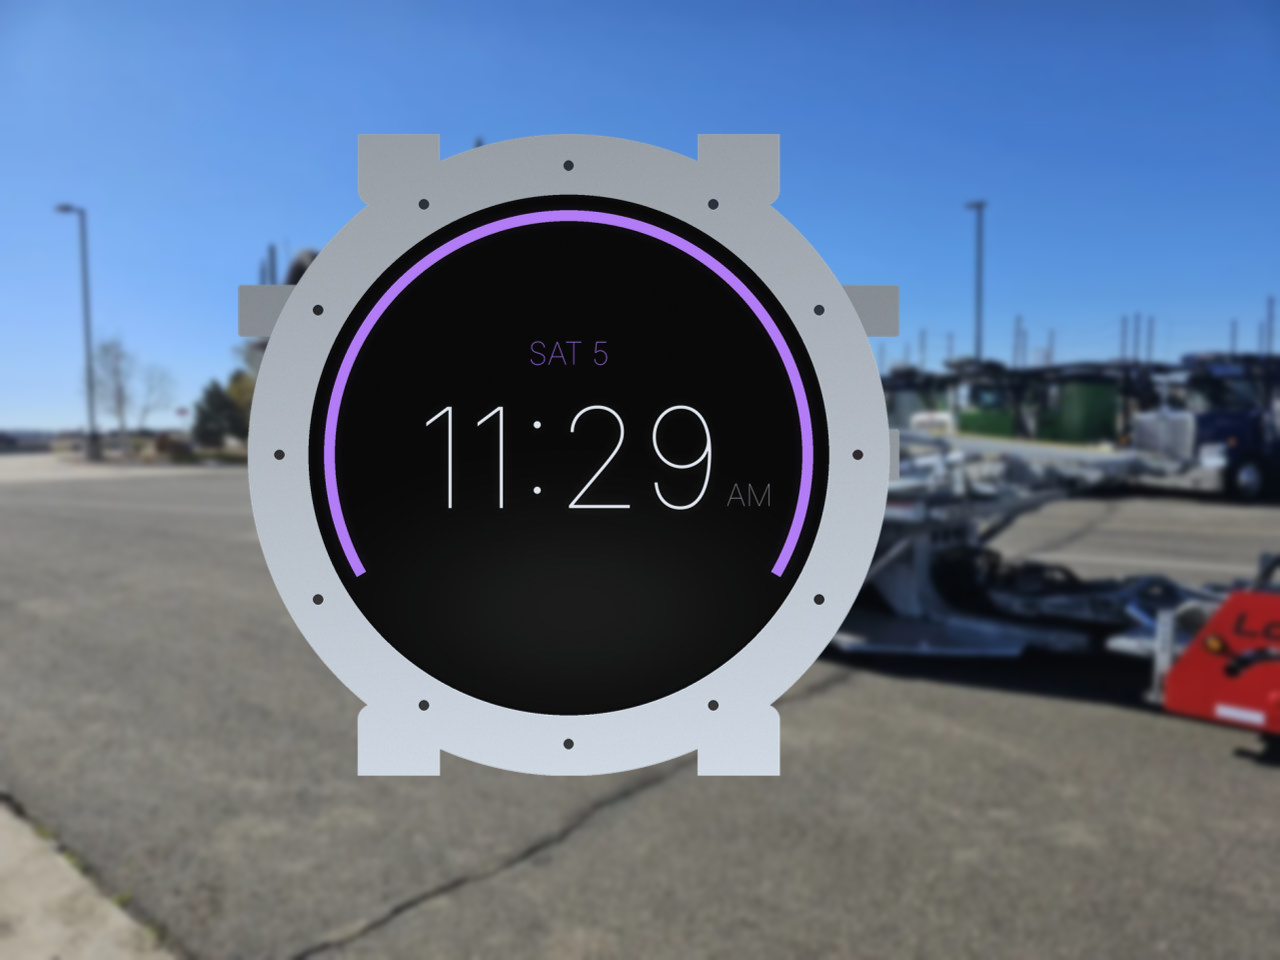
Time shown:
{"hour": 11, "minute": 29}
